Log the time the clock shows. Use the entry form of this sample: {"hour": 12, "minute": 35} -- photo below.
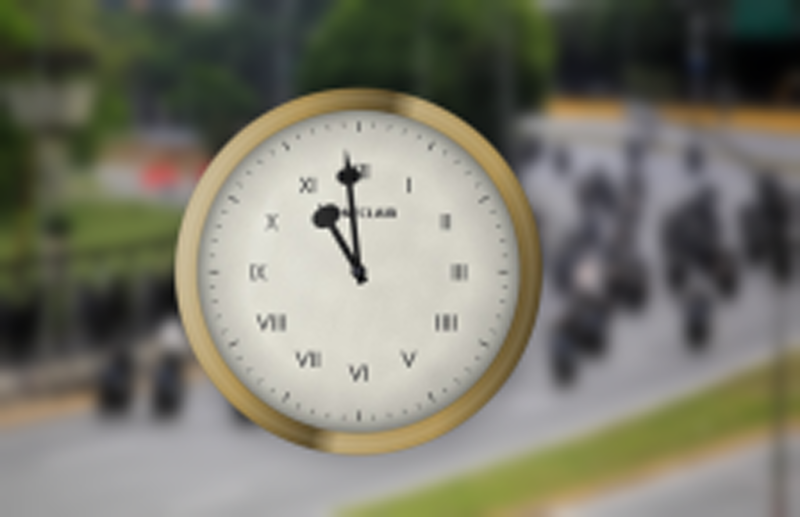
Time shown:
{"hour": 10, "minute": 59}
